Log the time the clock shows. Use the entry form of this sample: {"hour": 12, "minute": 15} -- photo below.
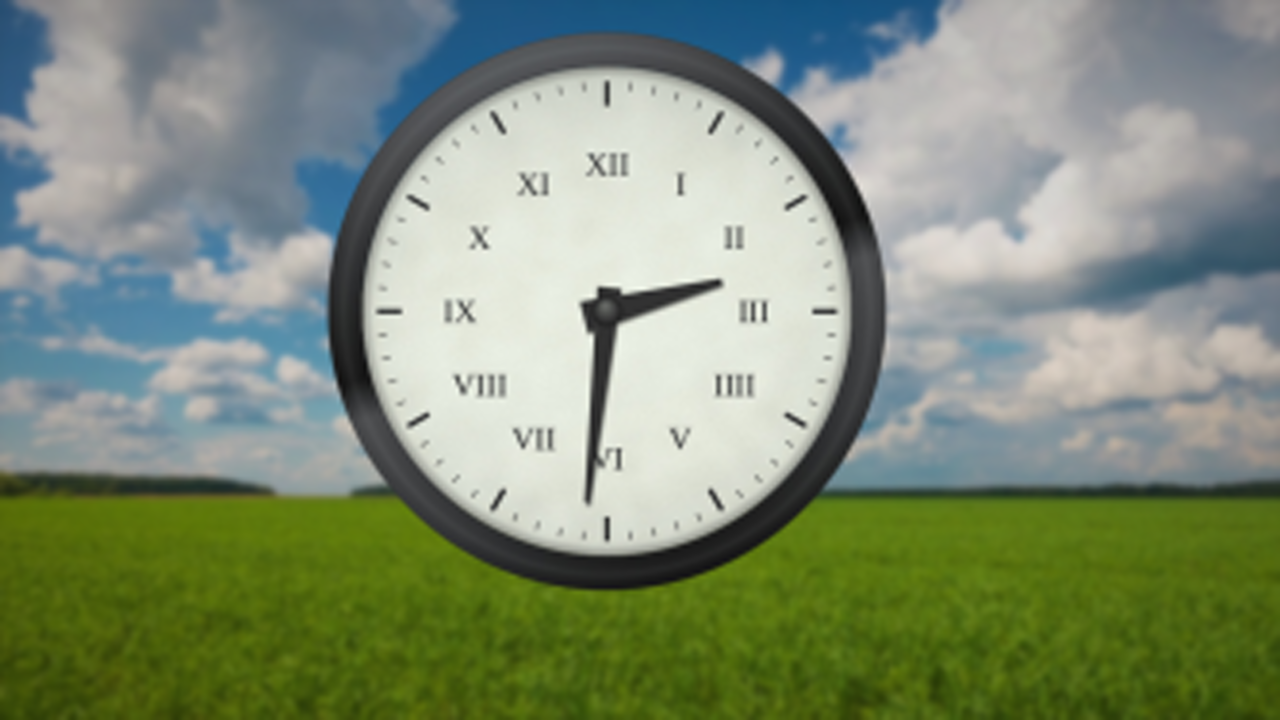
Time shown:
{"hour": 2, "minute": 31}
